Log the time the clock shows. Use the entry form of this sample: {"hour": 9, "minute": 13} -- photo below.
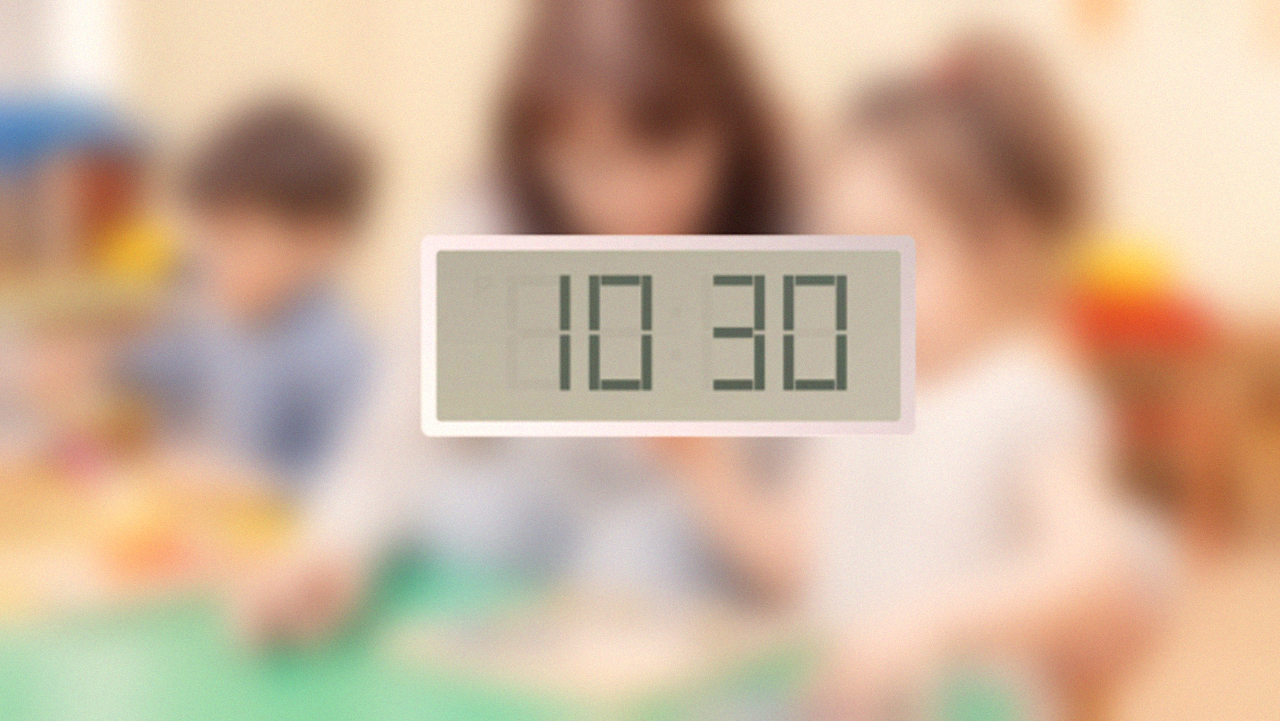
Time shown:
{"hour": 10, "minute": 30}
